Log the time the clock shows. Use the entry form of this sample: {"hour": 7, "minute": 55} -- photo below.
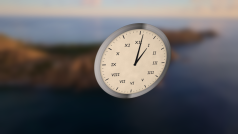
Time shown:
{"hour": 1, "minute": 1}
